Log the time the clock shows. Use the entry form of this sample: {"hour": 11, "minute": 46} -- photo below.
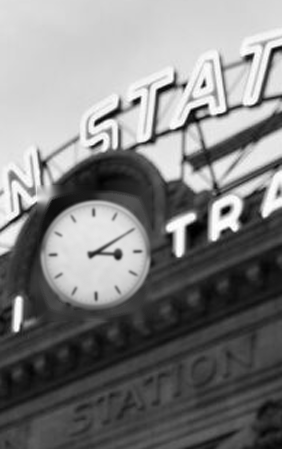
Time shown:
{"hour": 3, "minute": 10}
